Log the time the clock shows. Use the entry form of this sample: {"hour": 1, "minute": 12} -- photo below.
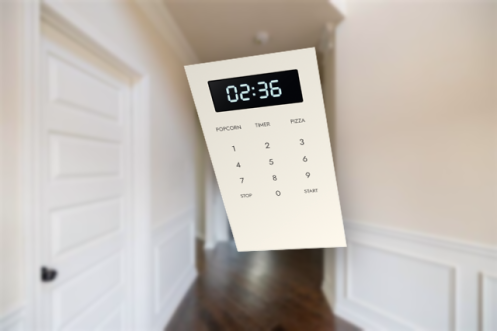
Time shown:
{"hour": 2, "minute": 36}
